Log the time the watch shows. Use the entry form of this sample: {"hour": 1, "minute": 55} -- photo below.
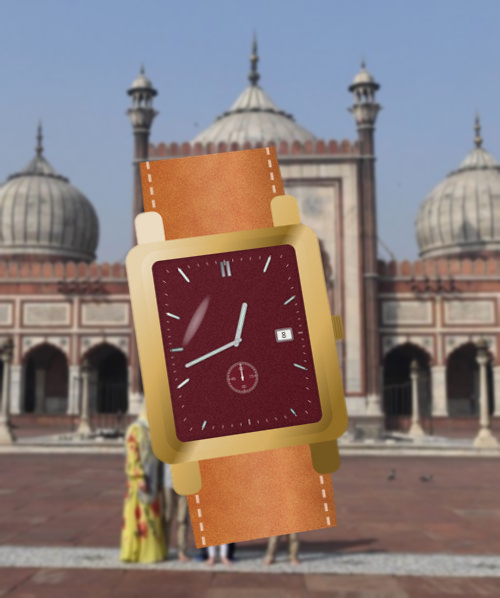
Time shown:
{"hour": 12, "minute": 42}
